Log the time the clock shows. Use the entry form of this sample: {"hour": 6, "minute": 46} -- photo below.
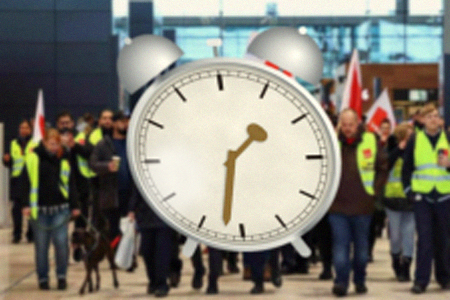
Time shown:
{"hour": 1, "minute": 32}
